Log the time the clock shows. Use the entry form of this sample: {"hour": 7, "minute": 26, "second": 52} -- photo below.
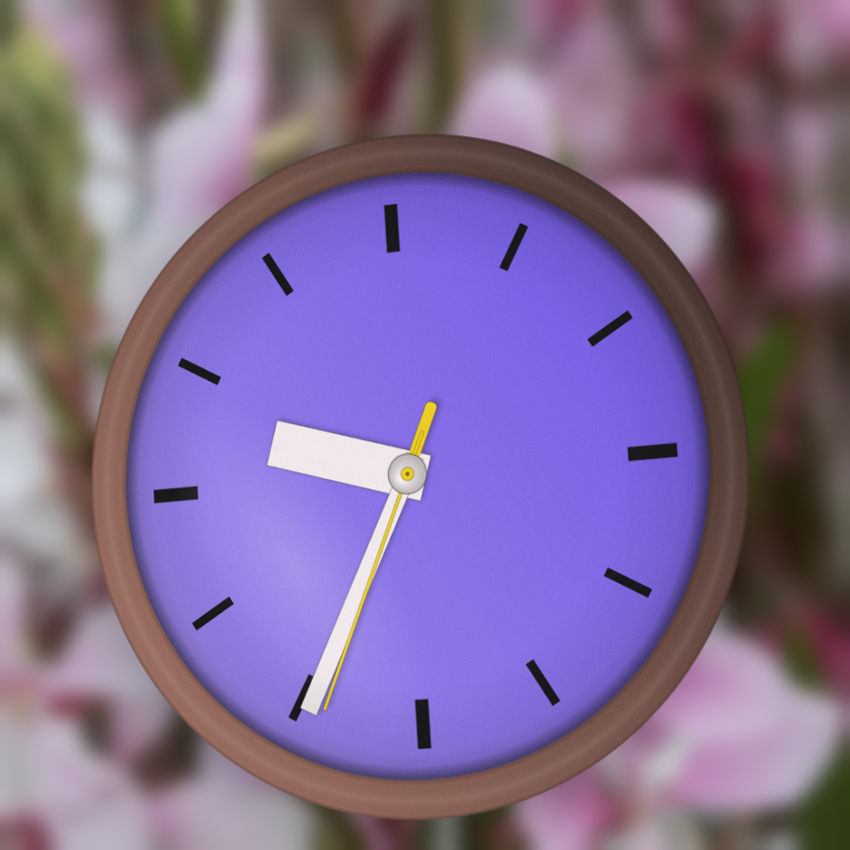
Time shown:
{"hour": 9, "minute": 34, "second": 34}
